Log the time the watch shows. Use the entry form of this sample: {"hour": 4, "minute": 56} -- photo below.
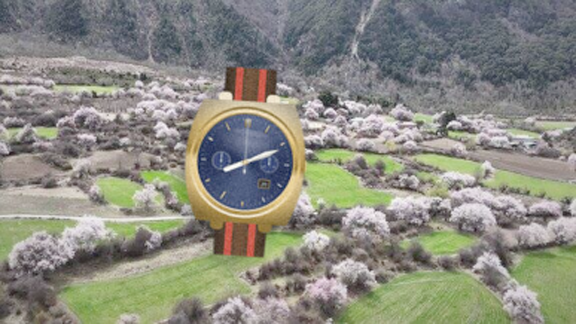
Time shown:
{"hour": 8, "minute": 11}
